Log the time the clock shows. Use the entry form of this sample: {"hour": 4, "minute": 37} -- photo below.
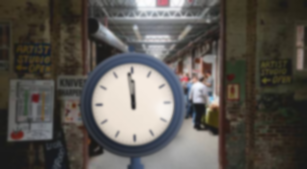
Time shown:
{"hour": 11, "minute": 59}
